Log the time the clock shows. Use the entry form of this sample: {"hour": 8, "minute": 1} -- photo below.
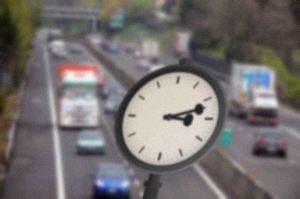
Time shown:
{"hour": 3, "minute": 12}
